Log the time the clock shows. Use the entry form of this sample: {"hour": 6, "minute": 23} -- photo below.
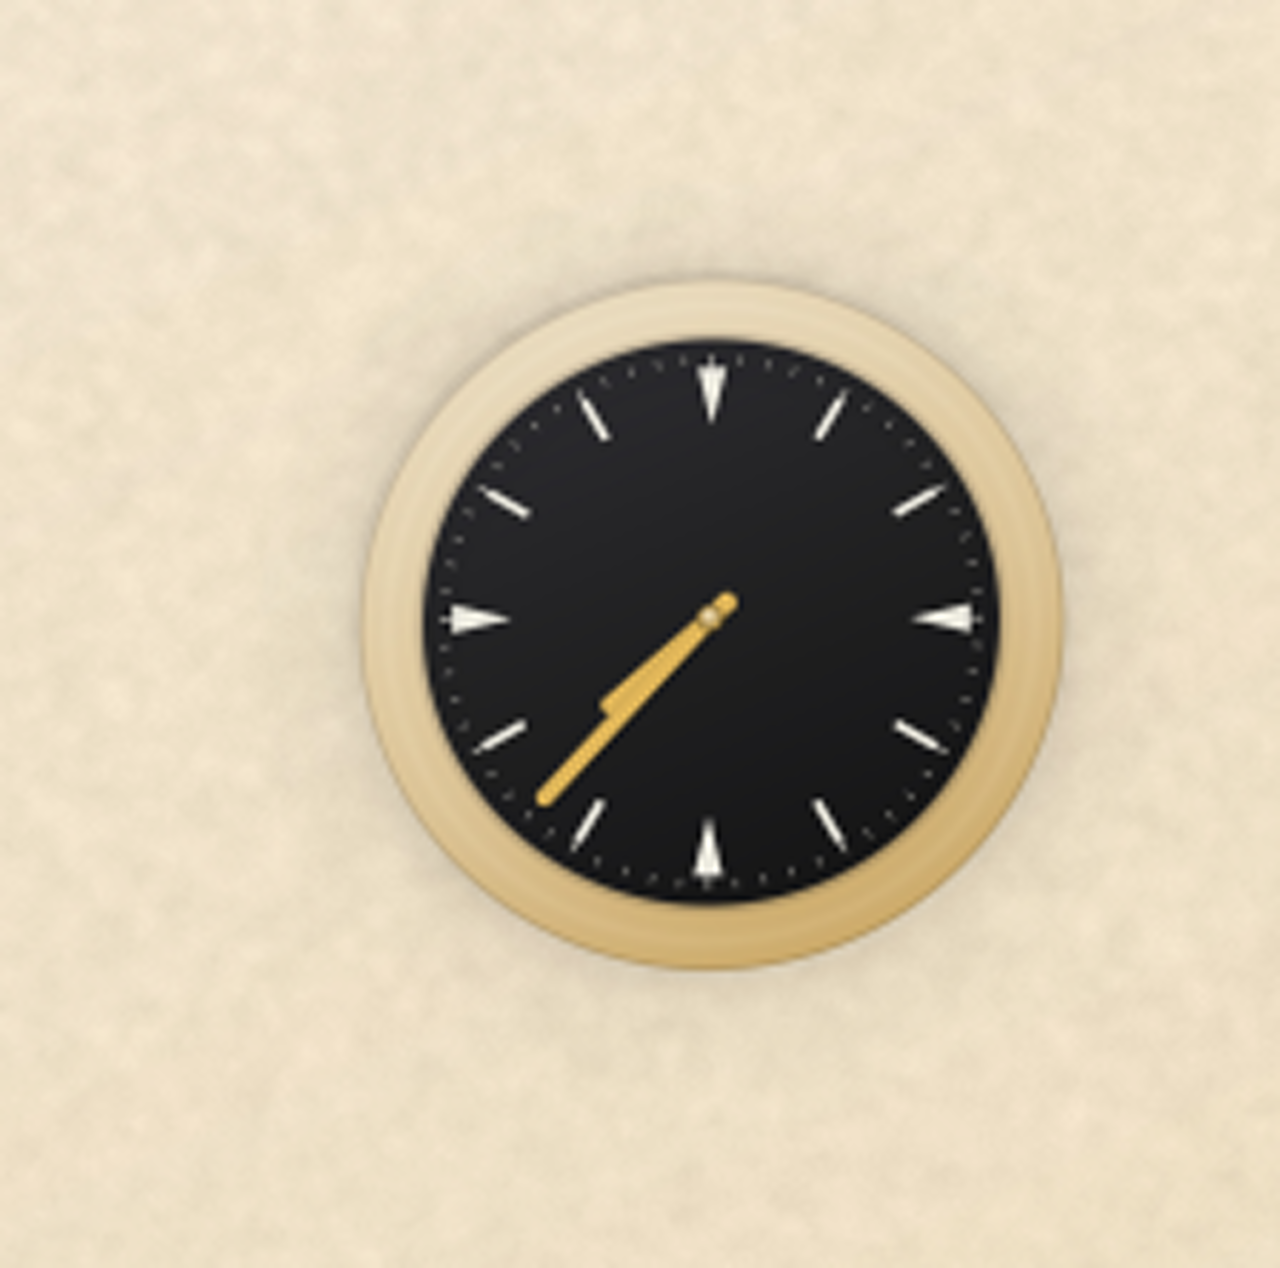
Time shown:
{"hour": 7, "minute": 37}
